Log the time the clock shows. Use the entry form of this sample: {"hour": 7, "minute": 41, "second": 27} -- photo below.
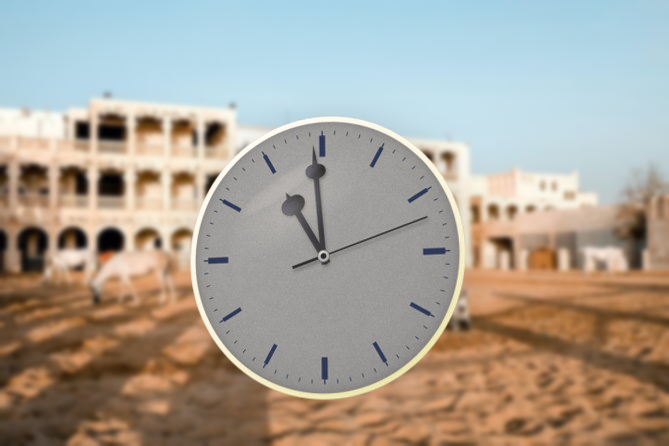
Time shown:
{"hour": 10, "minute": 59, "second": 12}
